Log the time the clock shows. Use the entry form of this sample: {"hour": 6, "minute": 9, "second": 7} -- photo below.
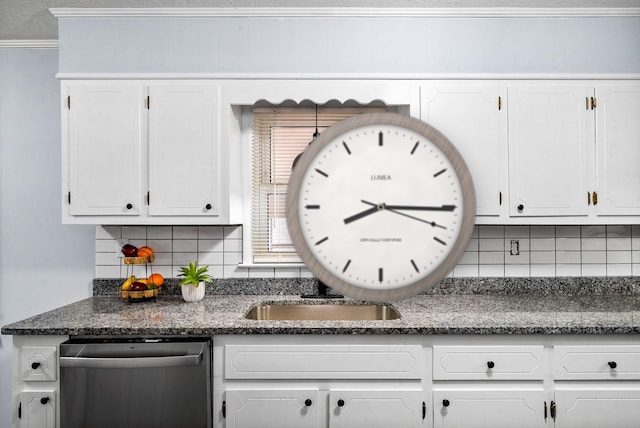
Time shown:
{"hour": 8, "minute": 15, "second": 18}
